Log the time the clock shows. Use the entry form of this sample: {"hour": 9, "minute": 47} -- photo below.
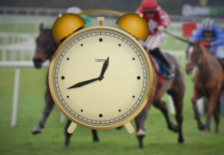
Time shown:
{"hour": 12, "minute": 42}
